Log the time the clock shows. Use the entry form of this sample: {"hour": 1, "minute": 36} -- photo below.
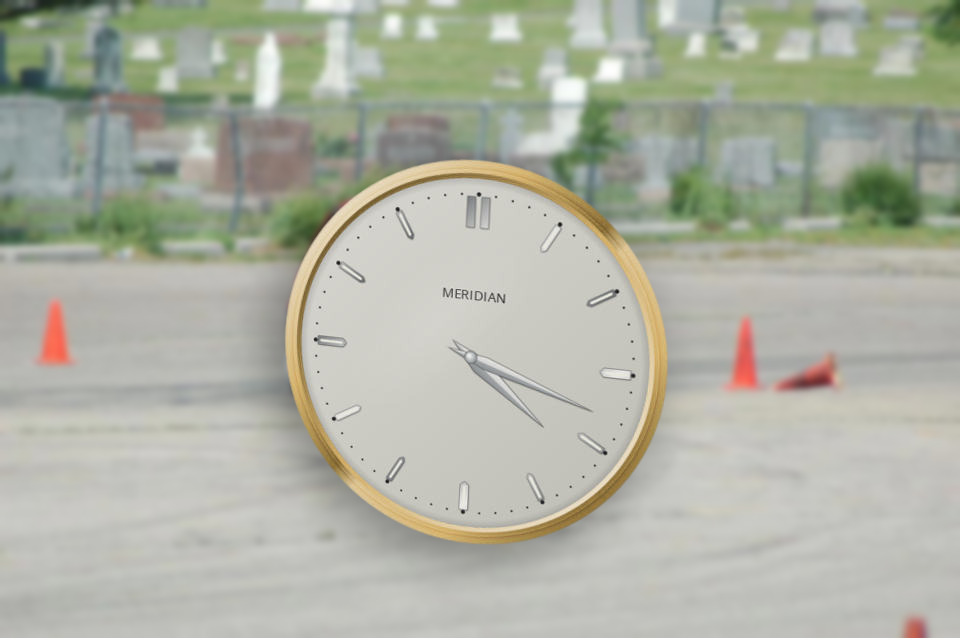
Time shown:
{"hour": 4, "minute": 18}
